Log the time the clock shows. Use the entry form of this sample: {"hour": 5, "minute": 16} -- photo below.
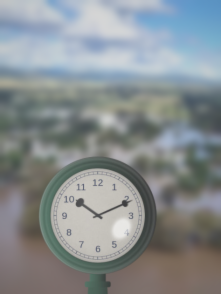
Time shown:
{"hour": 10, "minute": 11}
